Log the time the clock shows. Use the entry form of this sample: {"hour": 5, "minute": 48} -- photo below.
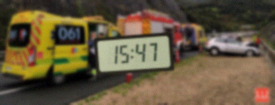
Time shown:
{"hour": 15, "minute": 47}
